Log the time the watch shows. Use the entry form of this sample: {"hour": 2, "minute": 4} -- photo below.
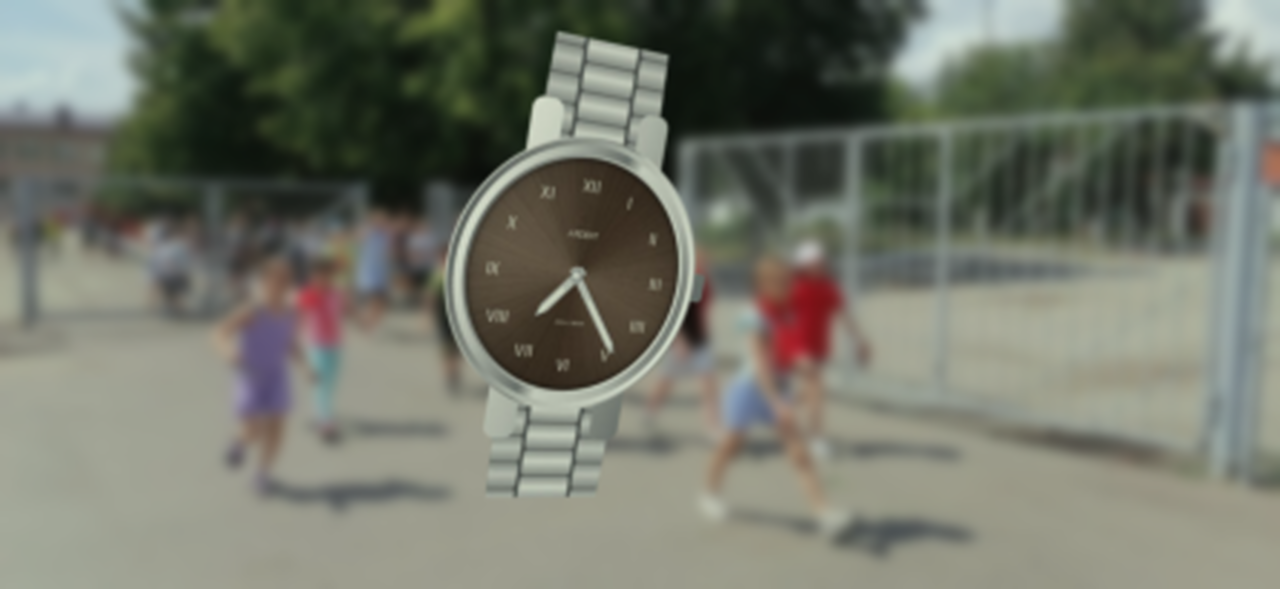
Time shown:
{"hour": 7, "minute": 24}
